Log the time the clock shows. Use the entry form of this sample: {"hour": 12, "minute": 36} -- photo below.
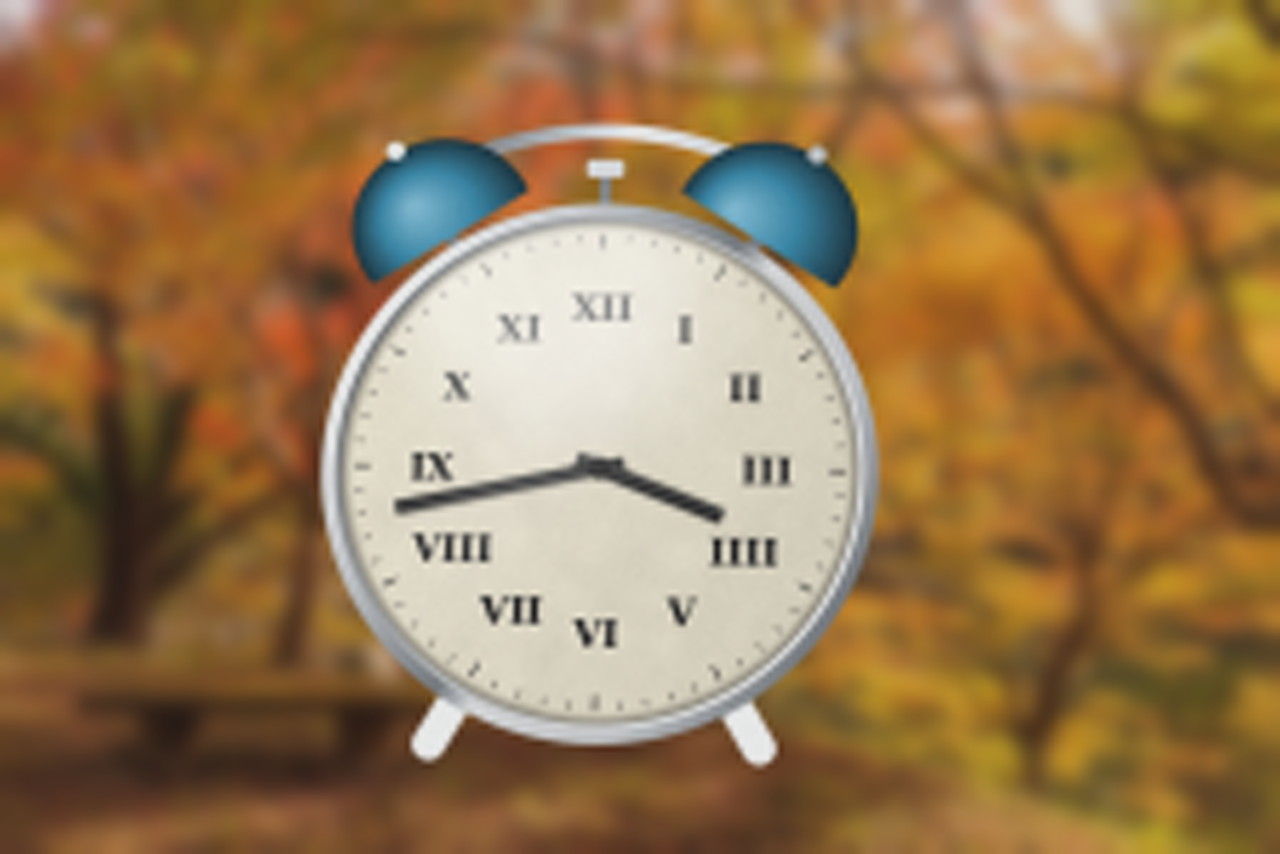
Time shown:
{"hour": 3, "minute": 43}
